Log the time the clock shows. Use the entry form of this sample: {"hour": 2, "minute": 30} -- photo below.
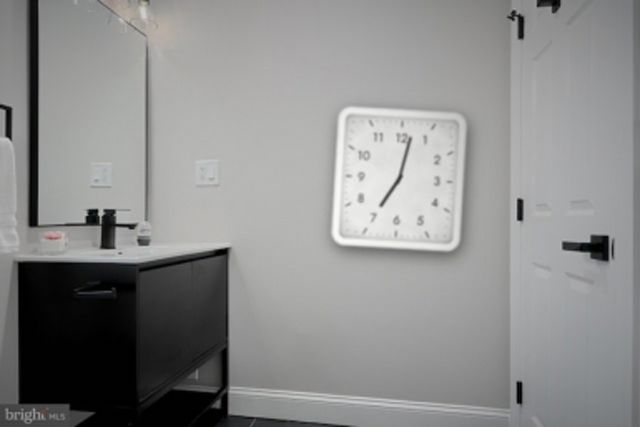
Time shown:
{"hour": 7, "minute": 2}
